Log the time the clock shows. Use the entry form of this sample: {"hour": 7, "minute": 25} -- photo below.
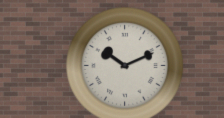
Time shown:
{"hour": 10, "minute": 11}
